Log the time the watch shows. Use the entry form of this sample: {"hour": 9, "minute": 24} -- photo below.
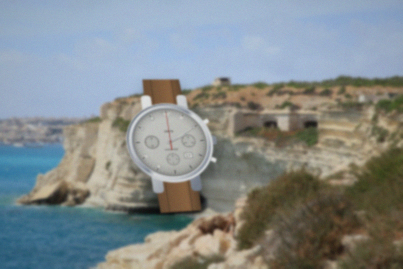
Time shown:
{"hour": 2, "minute": 10}
